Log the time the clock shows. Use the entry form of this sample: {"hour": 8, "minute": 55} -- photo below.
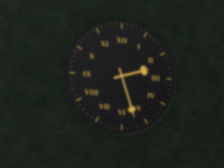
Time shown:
{"hour": 2, "minute": 27}
